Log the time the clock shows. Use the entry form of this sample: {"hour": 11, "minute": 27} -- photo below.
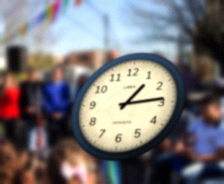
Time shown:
{"hour": 1, "minute": 14}
